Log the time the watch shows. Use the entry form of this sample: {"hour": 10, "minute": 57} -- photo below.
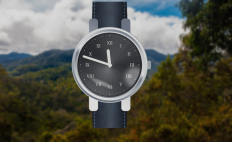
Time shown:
{"hour": 11, "minute": 48}
